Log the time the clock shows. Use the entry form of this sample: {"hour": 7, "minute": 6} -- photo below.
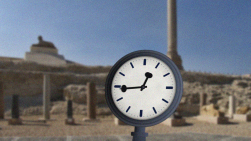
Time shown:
{"hour": 12, "minute": 44}
